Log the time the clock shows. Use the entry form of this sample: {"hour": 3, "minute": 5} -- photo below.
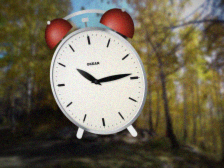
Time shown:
{"hour": 10, "minute": 14}
